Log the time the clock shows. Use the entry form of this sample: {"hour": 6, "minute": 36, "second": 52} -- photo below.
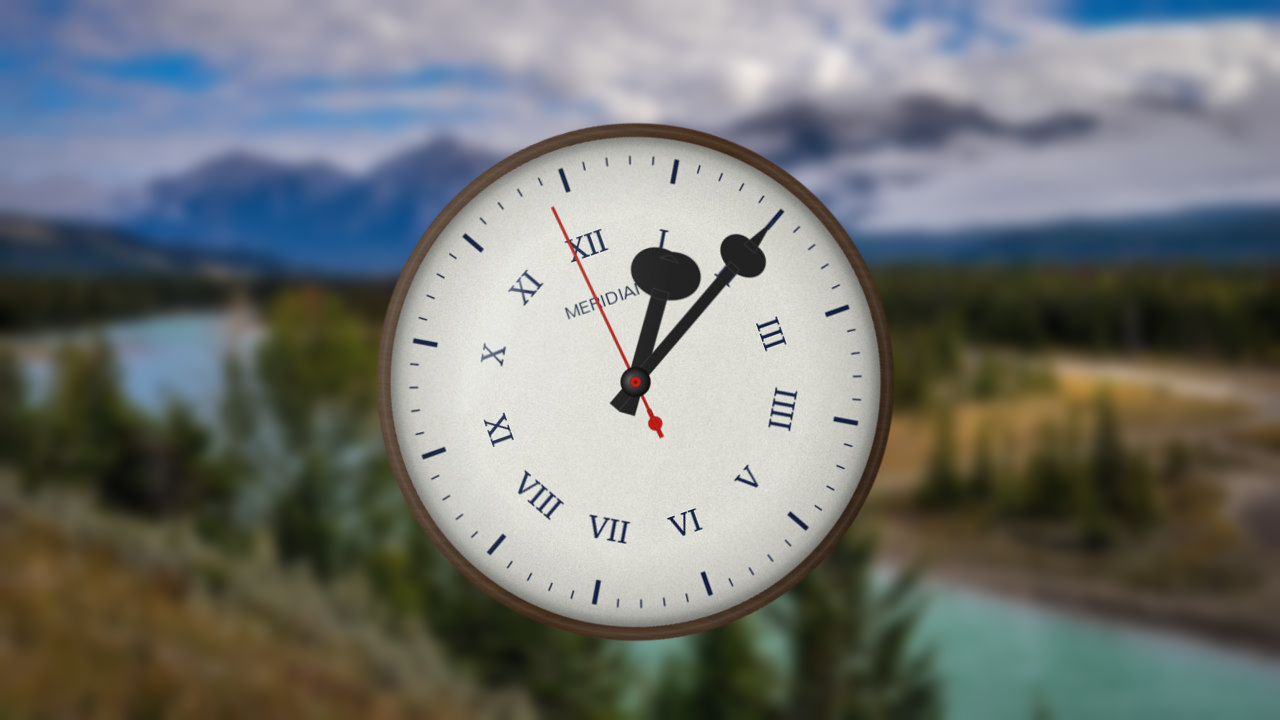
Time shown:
{"hour": 1, "minute": 9, "second": 59}
